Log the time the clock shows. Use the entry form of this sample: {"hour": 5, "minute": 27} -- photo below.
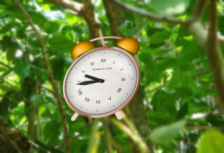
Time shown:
{"hour": 9, "minute": 44}
